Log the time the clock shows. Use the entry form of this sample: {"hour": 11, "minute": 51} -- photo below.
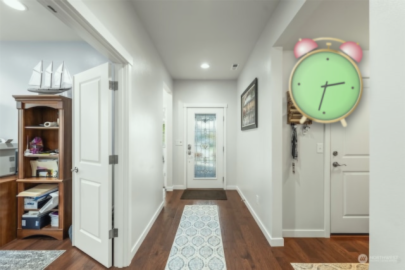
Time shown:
{"hour": 2, "minute": 32}
